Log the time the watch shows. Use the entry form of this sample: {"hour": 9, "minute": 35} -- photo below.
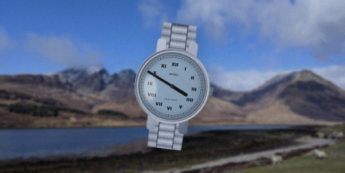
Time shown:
{"hour": 3, "minute": 49}
